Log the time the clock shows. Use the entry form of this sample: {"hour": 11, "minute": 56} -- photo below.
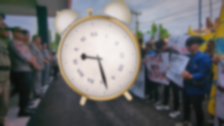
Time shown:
{"hour": 9, "minute": 29}
